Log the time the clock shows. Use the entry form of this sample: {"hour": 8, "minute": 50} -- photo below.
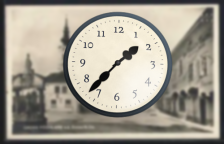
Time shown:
{"hour": 1, "minute": 37}
